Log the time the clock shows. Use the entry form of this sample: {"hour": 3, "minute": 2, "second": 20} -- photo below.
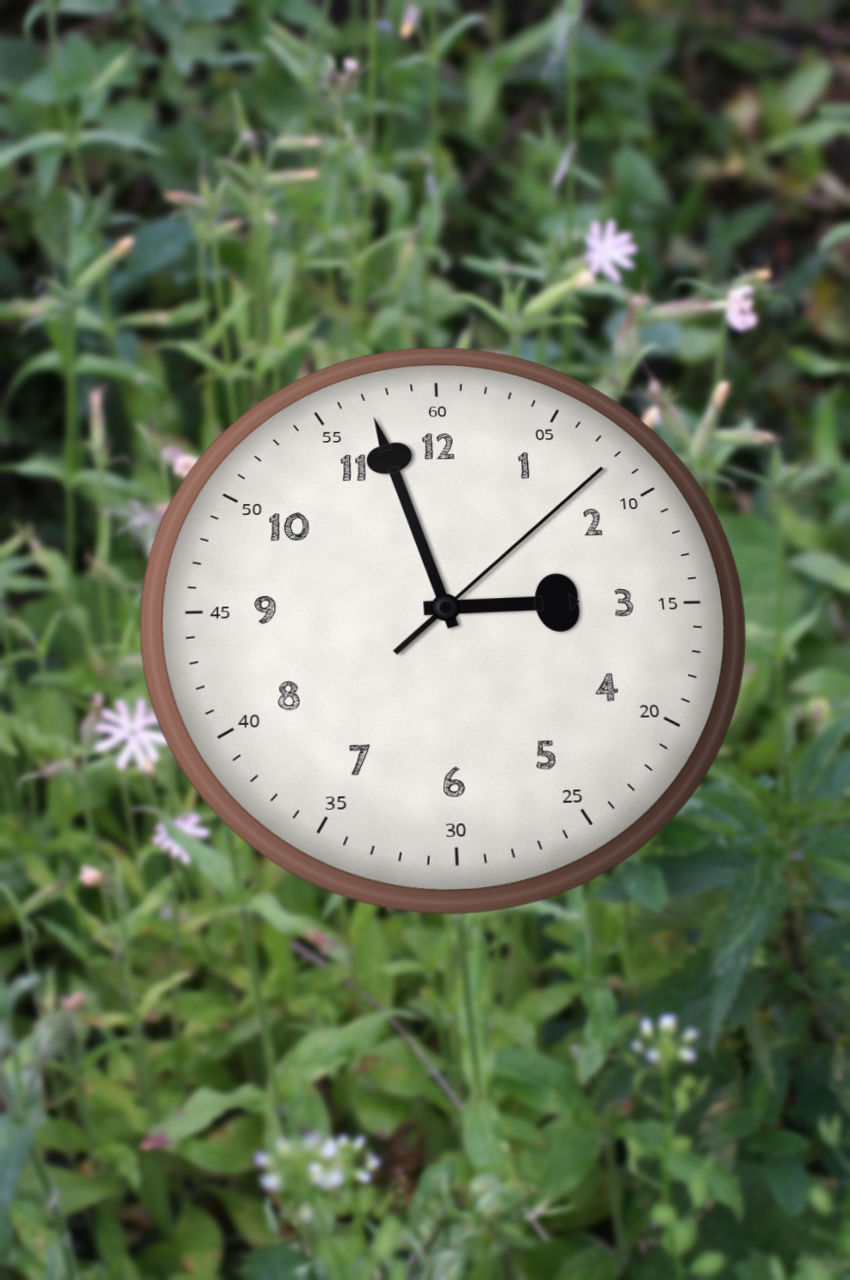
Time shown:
{"hour": 2, "minute": 57, "second": 8}
